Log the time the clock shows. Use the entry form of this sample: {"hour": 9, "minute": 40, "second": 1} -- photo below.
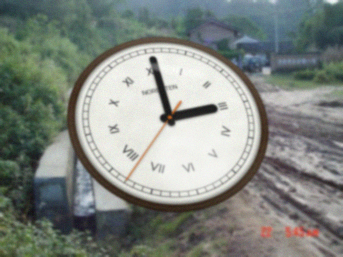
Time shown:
{"hour": 3, "minute": 0, "second": 38}
